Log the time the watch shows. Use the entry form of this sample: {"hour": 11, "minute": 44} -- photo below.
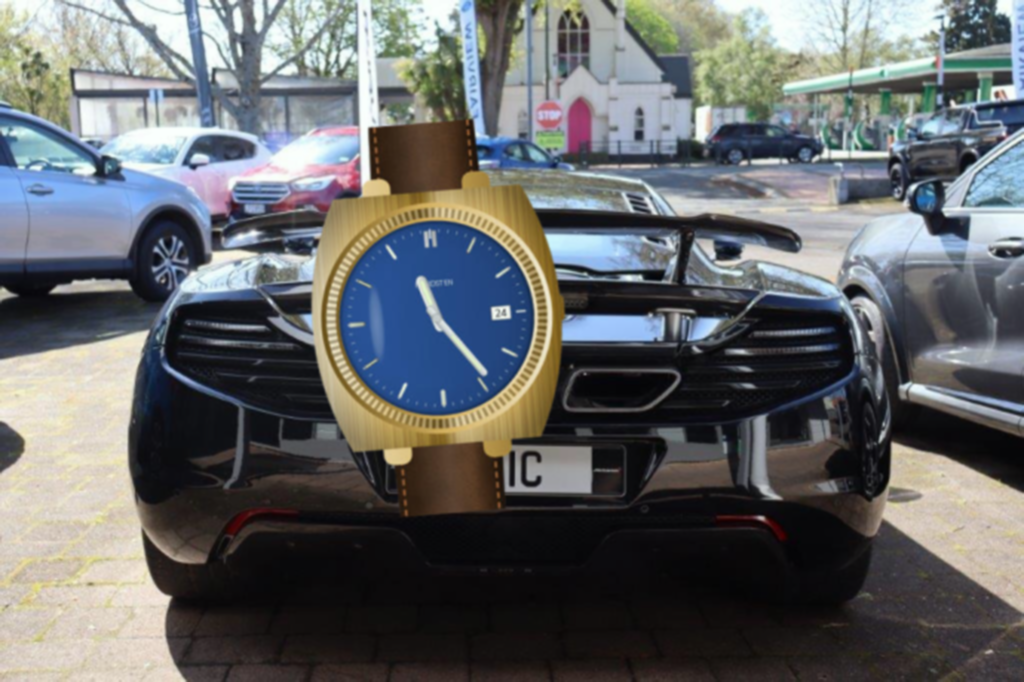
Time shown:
{"hour": 11, "minute": 24}
